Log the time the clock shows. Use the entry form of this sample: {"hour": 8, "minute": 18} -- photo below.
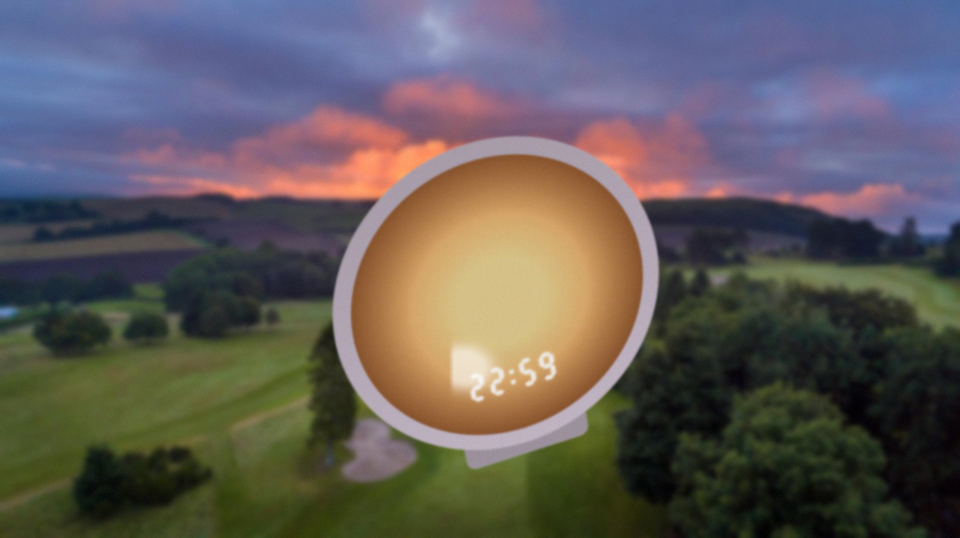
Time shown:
{"hour": 22, "minute": 59}
